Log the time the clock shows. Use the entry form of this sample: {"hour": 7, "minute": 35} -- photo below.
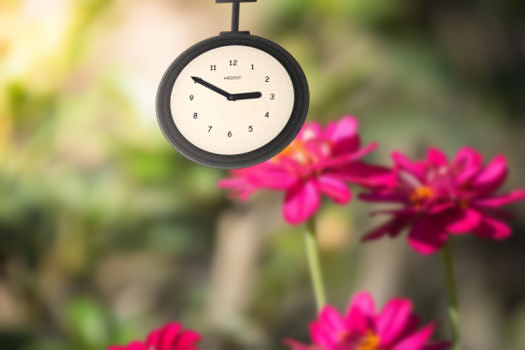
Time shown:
{"hour": 2, "minute": 50}
